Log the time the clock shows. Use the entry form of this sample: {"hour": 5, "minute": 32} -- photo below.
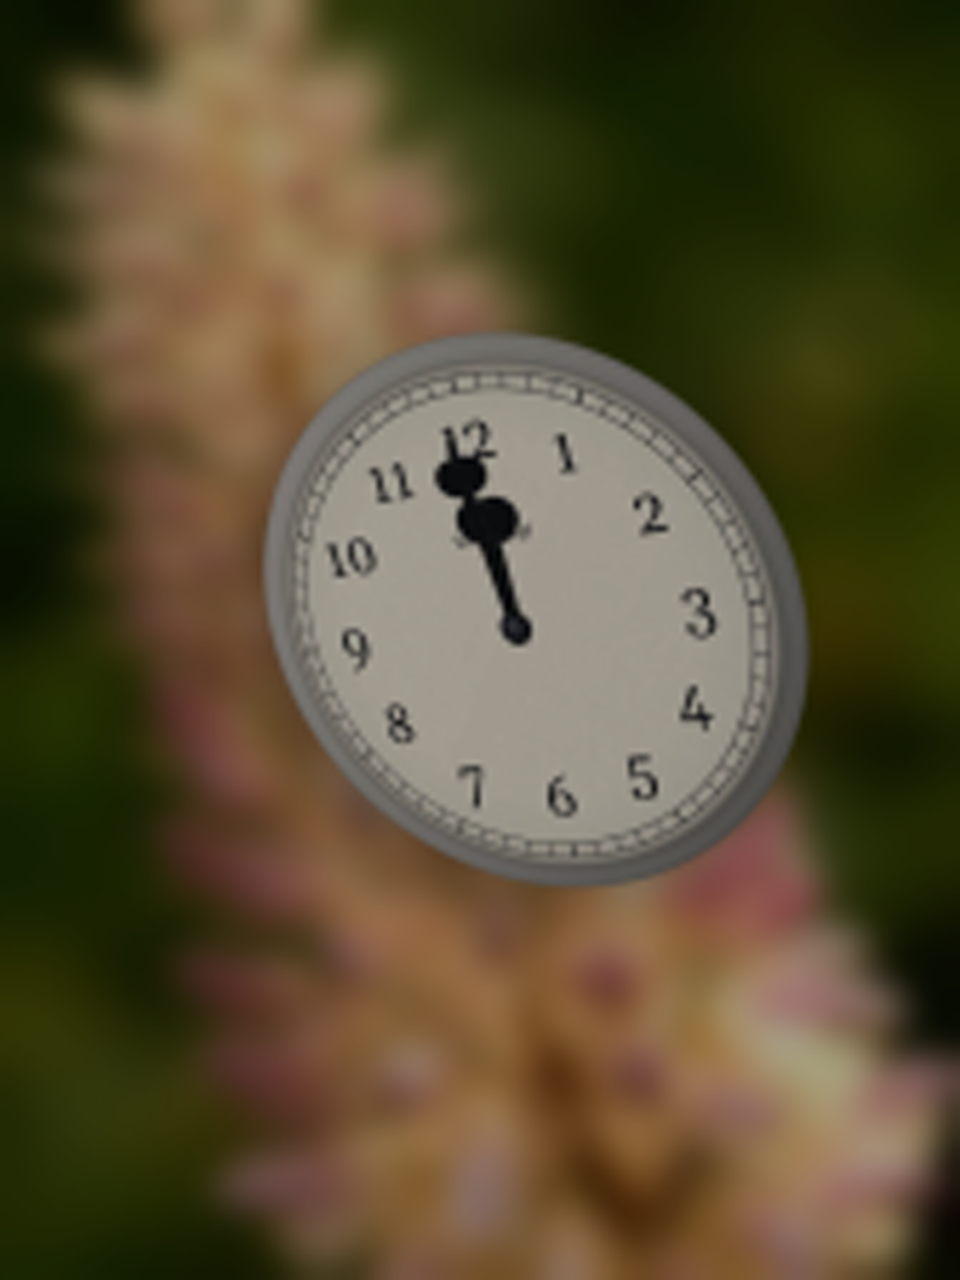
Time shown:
{"hour": 11, "minute": 59}
